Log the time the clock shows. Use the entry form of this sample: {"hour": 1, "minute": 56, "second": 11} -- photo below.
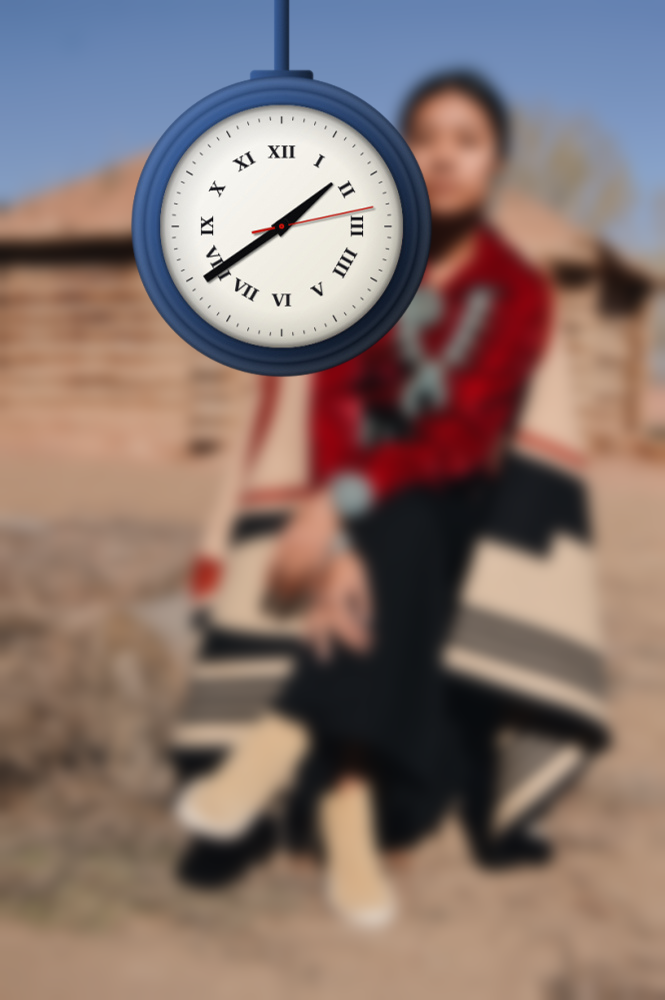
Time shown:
{"hour": 1, "minute": 39, "second": 13}
